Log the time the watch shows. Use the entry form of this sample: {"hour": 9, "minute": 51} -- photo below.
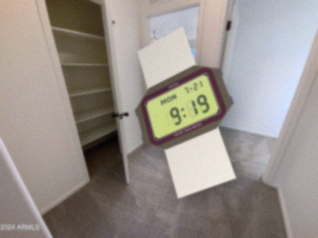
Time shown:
{"hour": 9, "minute": 19}
